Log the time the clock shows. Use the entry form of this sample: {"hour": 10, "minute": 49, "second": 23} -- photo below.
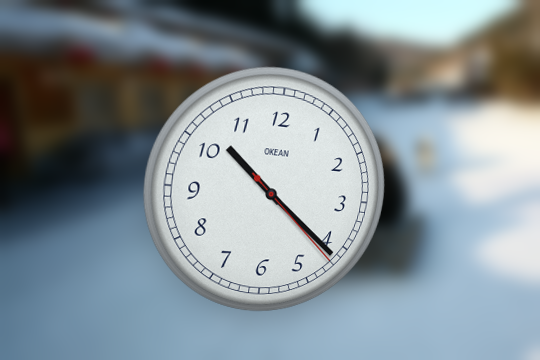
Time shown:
{"hour": 10, "minute": 21, "second": 22}
